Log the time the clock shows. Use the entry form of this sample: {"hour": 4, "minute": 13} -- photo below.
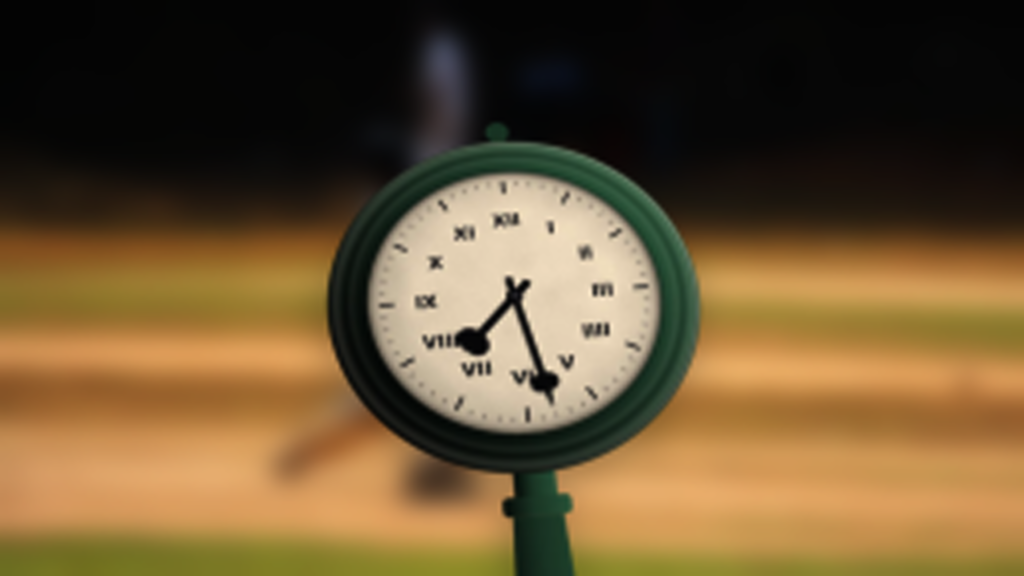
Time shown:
{"hour": 7, "minute": 28}
